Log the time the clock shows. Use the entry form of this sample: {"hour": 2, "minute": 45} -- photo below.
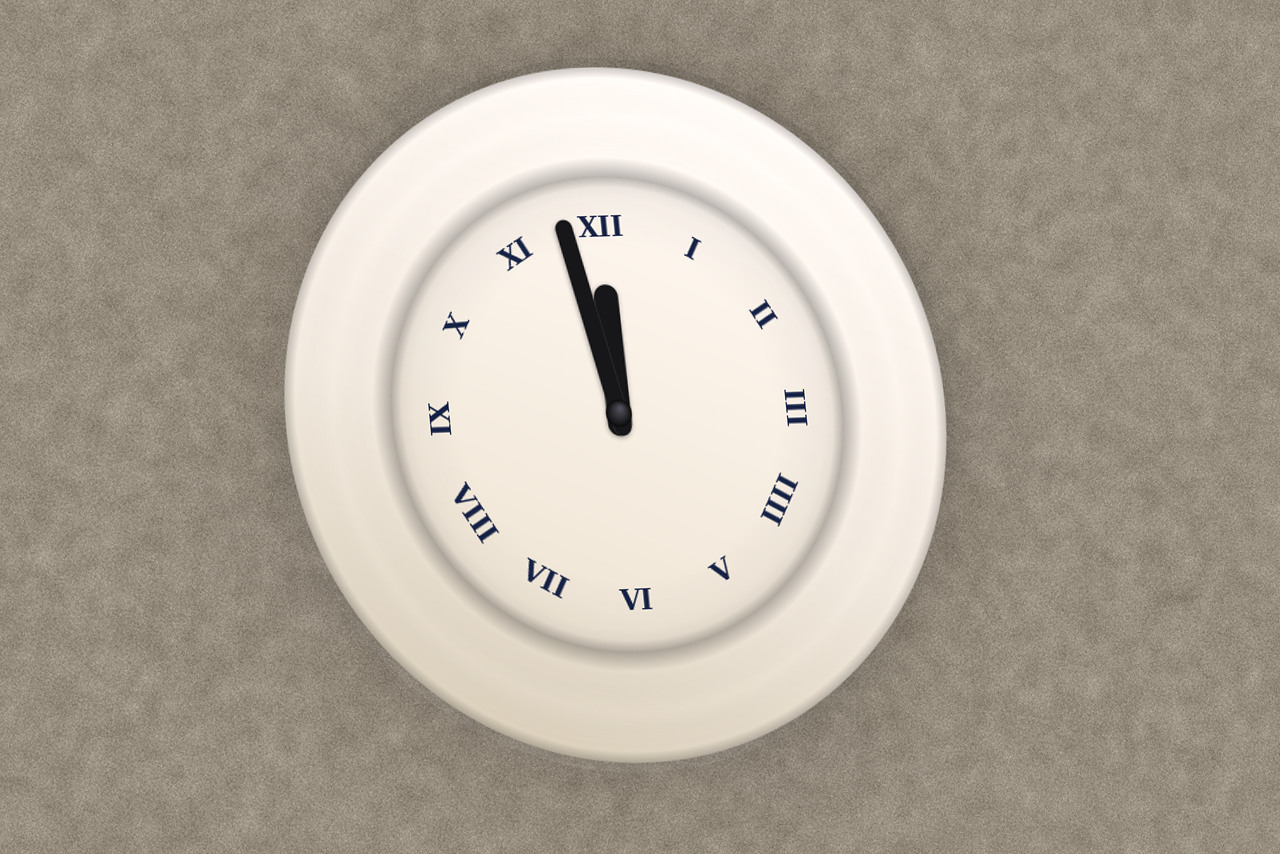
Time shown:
{"hour": 11, "minute": 58}
